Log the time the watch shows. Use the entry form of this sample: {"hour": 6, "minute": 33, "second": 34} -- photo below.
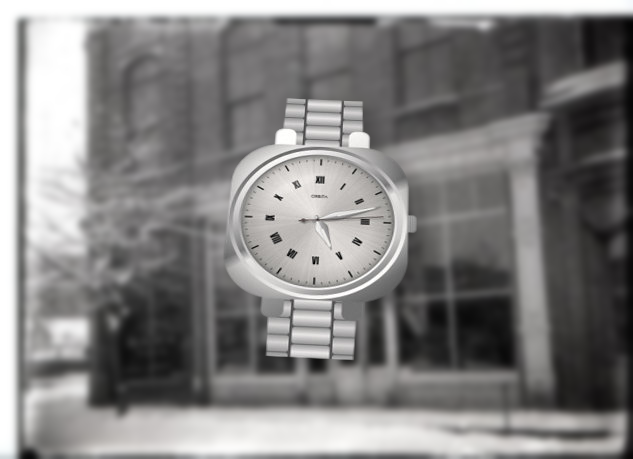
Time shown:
{"hour": 5, "minute": 12, "second": 14}
